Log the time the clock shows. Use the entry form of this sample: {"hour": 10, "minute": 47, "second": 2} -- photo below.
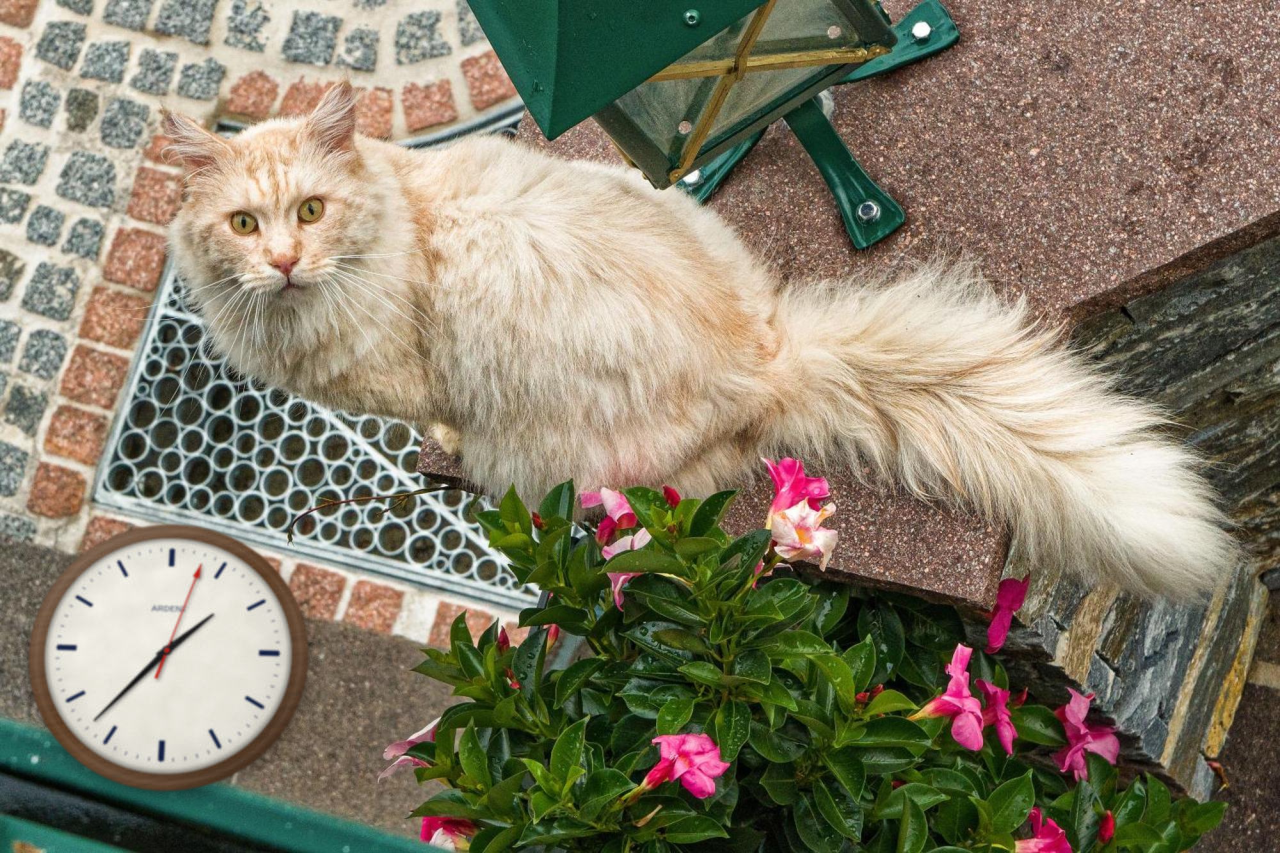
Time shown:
{"hour": 1, "minute": 37, "second": 3}
